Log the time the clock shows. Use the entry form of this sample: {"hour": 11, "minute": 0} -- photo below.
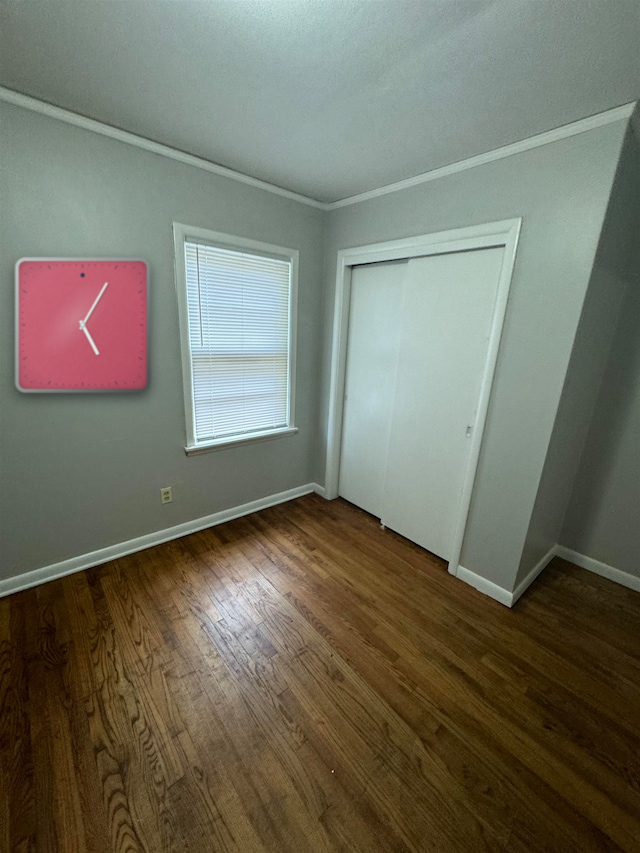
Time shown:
{"hour": 5, "minute": 5}
